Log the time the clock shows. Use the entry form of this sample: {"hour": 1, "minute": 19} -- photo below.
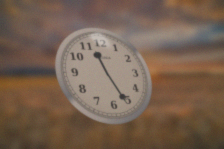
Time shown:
{"hour": 11, "minute": 26}
